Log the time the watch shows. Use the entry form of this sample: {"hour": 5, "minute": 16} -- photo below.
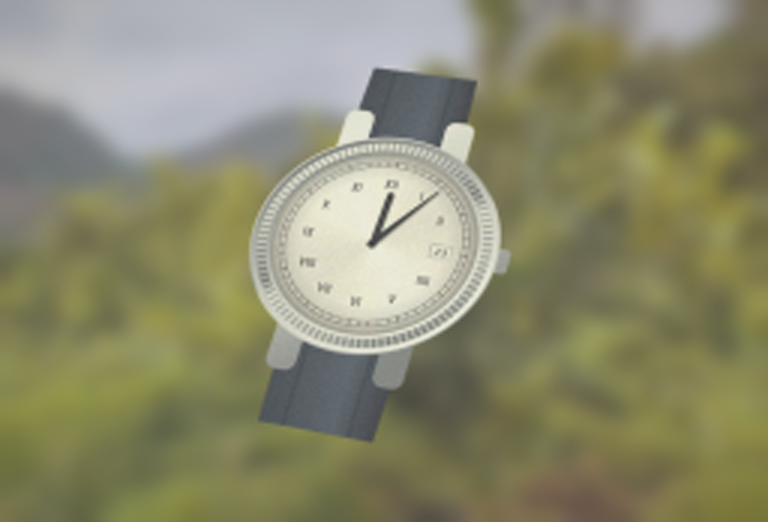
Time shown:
{"hour": 12, "minute": 6}
